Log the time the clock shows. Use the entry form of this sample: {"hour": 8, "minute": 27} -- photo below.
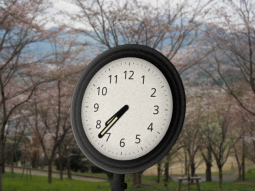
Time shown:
{"hour": 7, "minute": 37}
